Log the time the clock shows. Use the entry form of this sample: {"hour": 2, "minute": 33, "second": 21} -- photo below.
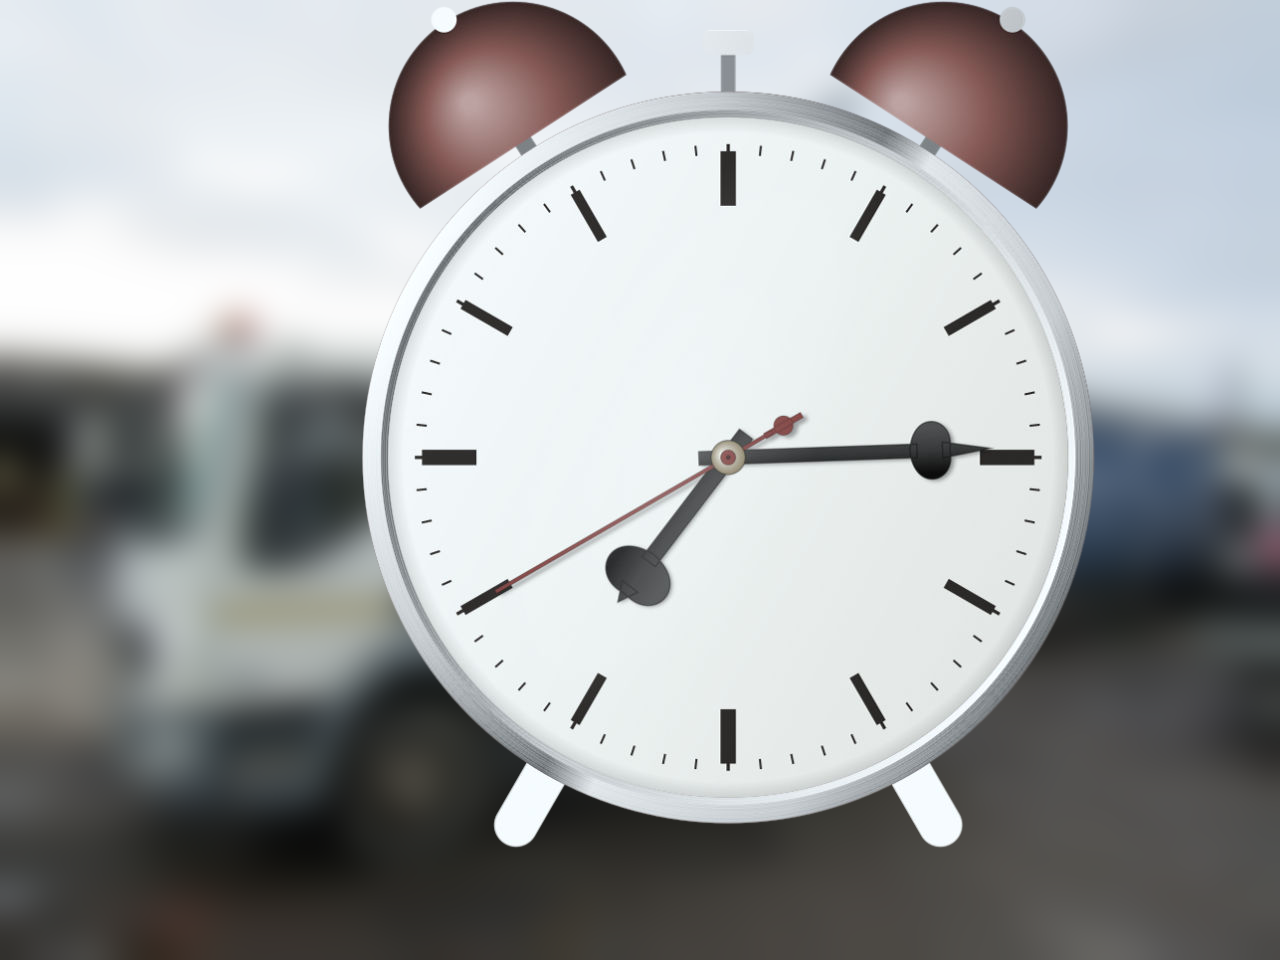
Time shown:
{"hour": 7, "minute": 14, "second": 40}
